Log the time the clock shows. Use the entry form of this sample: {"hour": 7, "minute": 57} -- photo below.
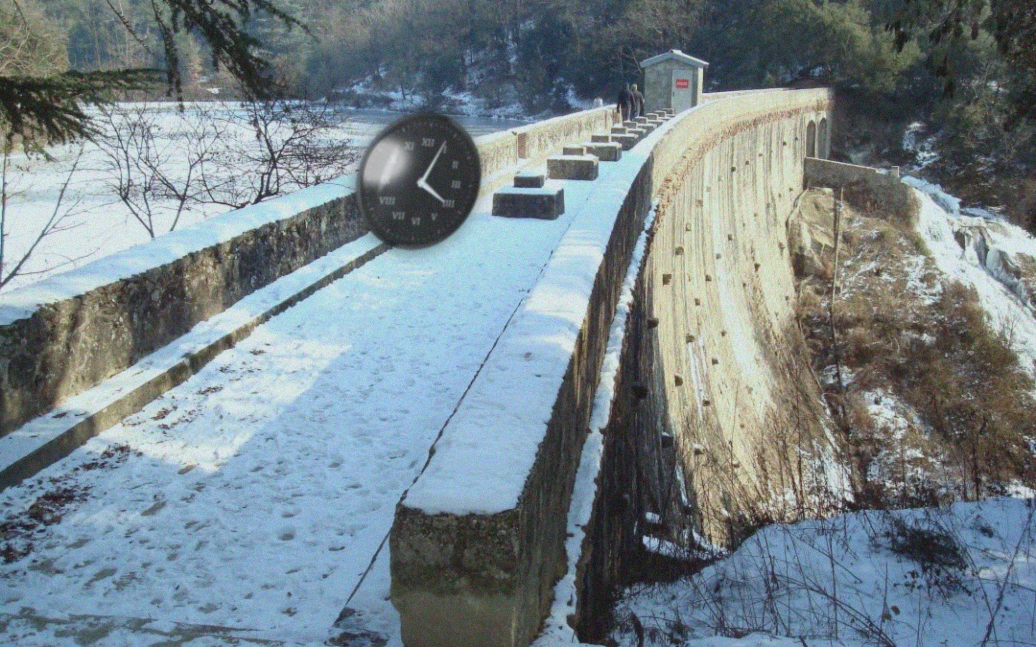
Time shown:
{"hour": 4, "minute": 4}
